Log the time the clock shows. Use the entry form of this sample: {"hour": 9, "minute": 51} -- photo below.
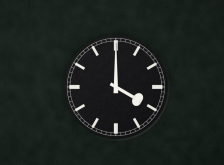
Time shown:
{"hour": 4, "minute": 0}
